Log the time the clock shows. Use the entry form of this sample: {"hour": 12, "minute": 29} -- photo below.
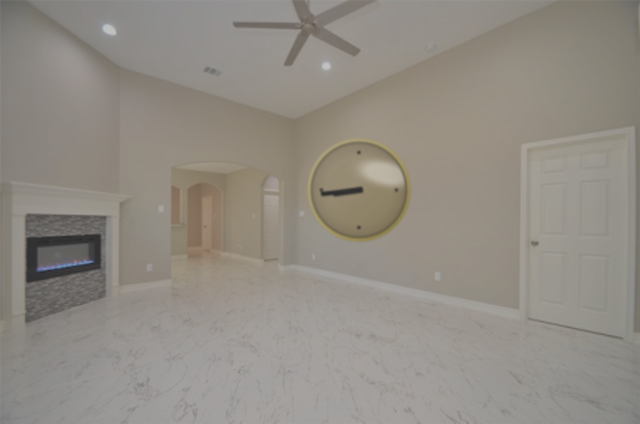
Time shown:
{"hour": 8, "minute": 44}
